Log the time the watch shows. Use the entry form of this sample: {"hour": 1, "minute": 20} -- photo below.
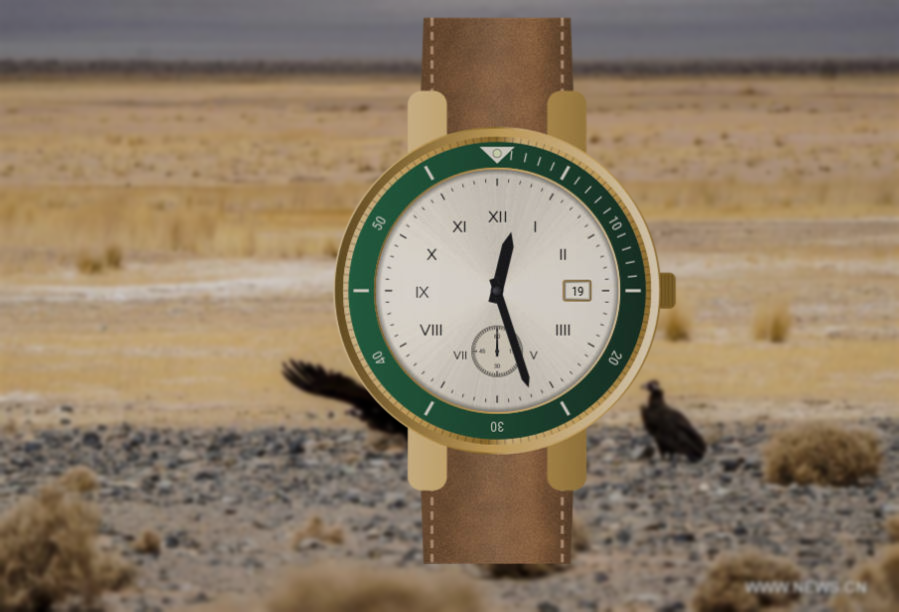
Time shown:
{"hour": 12, "minute": 27}
